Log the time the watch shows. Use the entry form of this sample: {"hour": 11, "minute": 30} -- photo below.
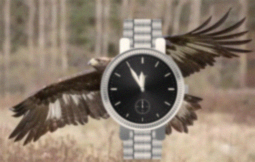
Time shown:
{"hour": 11, "minute": 55}
